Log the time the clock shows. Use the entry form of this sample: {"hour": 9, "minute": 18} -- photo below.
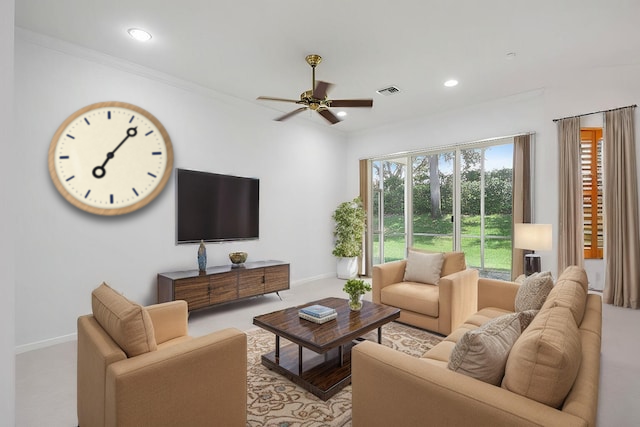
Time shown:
{"hour": 7, "minute": 7}
